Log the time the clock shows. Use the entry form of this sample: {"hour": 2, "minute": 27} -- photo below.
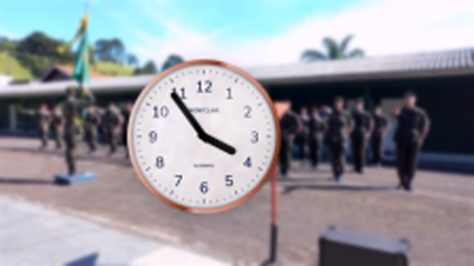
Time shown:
{"hour": 3, "minute": 54}
